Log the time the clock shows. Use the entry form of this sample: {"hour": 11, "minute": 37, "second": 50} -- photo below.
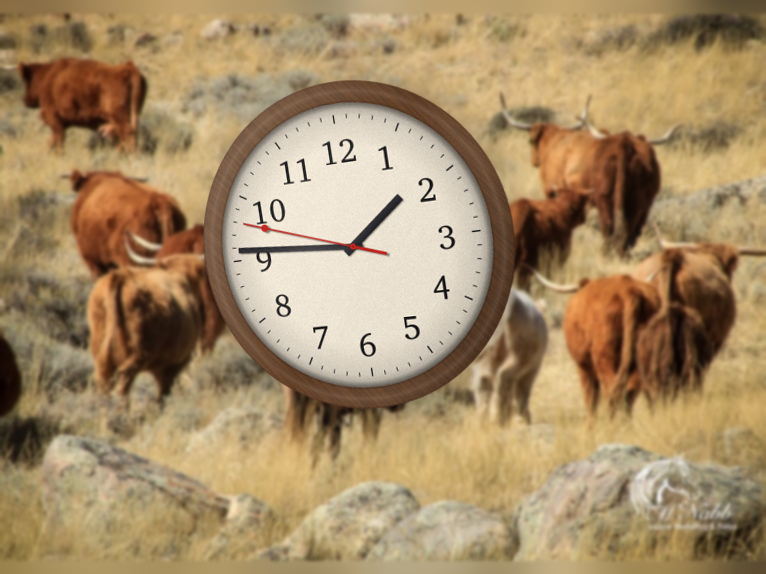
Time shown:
{"hour": 1, "minute": 45, "second": 48}
